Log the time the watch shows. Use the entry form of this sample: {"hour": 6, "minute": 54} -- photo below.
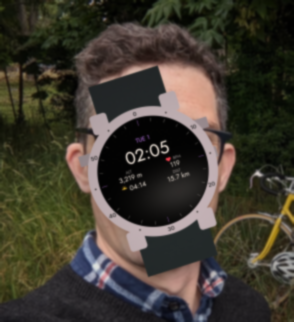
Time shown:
{"hour": 2, "minute": 5}
